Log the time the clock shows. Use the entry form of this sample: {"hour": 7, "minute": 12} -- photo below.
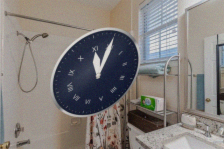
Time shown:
{"hour": 11, "minute": 0}
